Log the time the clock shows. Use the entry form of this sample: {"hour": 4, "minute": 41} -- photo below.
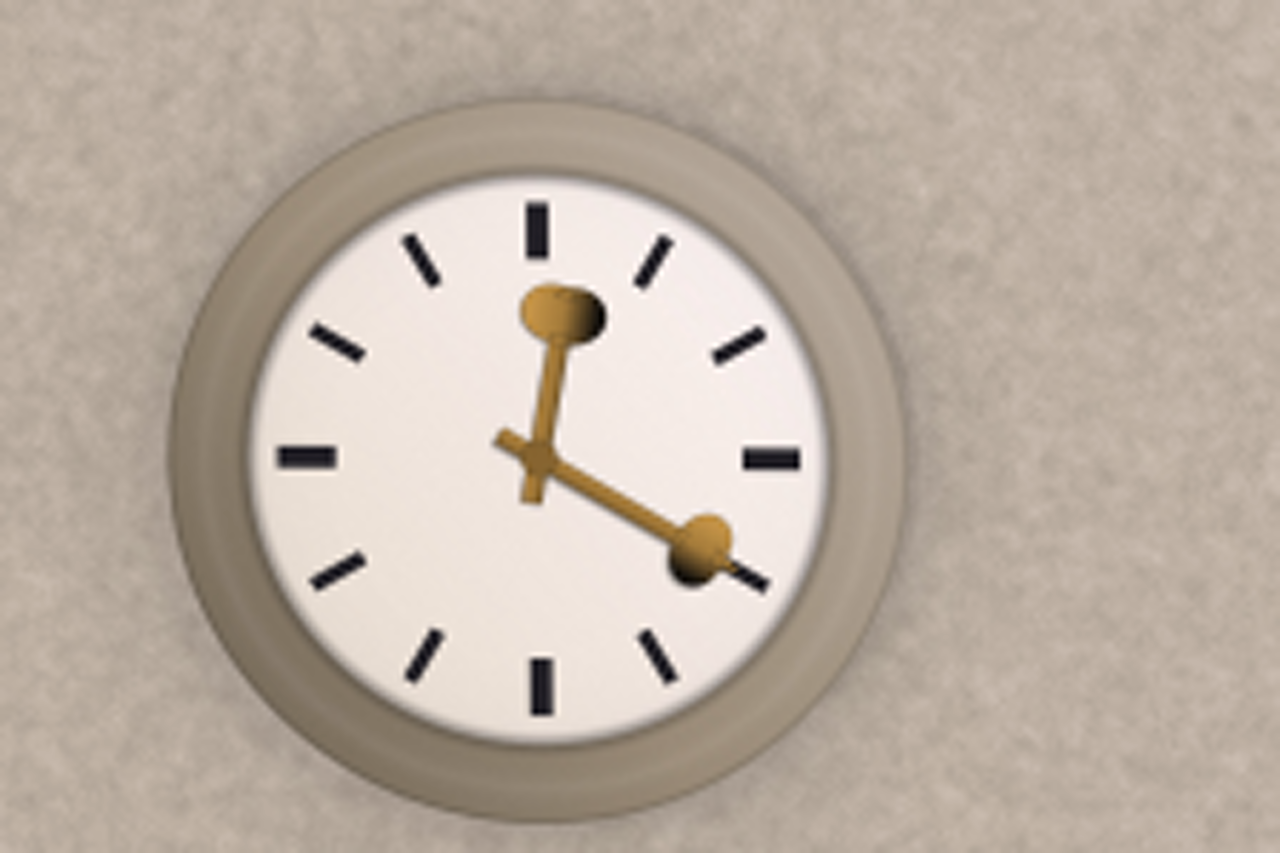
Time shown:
{"hour": 12, "minute": 20}
